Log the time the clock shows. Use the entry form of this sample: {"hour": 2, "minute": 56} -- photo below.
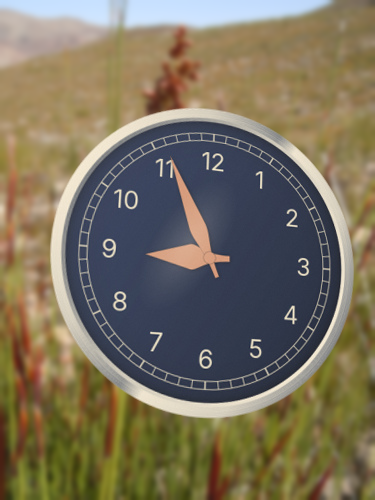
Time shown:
{"hour": 8, "minute": 56}
